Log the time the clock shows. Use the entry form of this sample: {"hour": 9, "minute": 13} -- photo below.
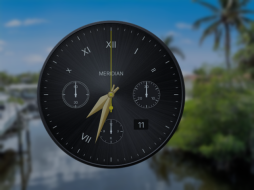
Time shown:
{"hour": 7, "minute": 33}
